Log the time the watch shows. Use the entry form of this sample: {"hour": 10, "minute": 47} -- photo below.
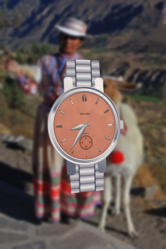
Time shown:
{"hour": 8, "minute": 36}
